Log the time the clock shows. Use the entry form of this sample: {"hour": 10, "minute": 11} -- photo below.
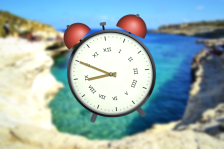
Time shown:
{"hour": 8, "minute": 50}
